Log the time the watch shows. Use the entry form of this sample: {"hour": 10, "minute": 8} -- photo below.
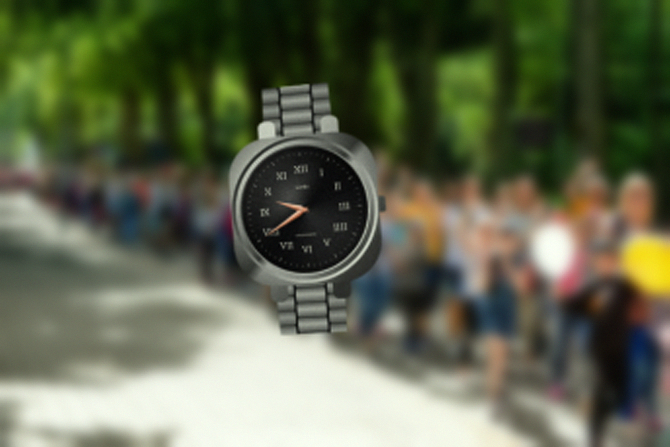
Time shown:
{"hour": 9, "minute": 40}
